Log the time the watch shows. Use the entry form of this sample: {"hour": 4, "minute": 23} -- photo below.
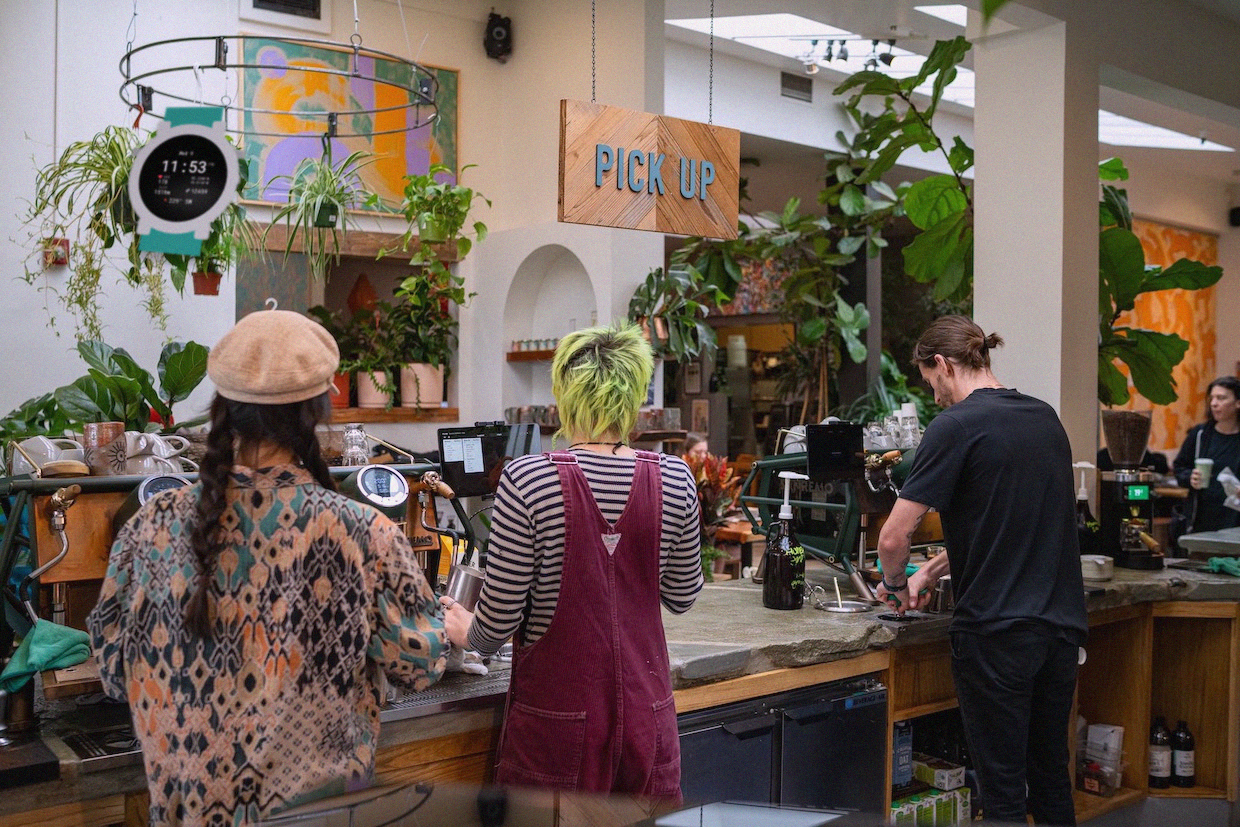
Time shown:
{"hour": 11, "minute": 53}
